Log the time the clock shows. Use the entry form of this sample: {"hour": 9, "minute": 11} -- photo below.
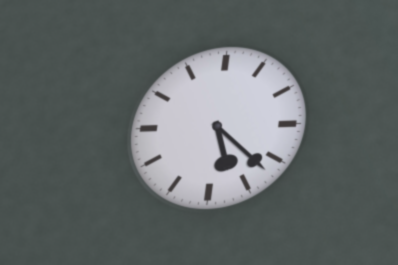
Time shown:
{"hour": 5, "minute": 22}
